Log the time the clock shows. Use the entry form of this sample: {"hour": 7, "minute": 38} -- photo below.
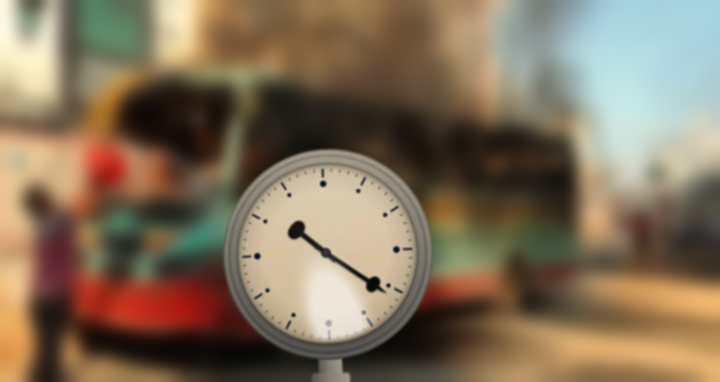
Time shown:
{"hour": 10, "minute": 21}
